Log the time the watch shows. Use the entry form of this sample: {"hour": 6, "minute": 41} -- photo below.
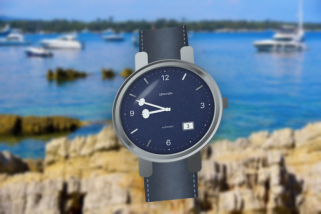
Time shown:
{"hour": 8, "minute": 49}
